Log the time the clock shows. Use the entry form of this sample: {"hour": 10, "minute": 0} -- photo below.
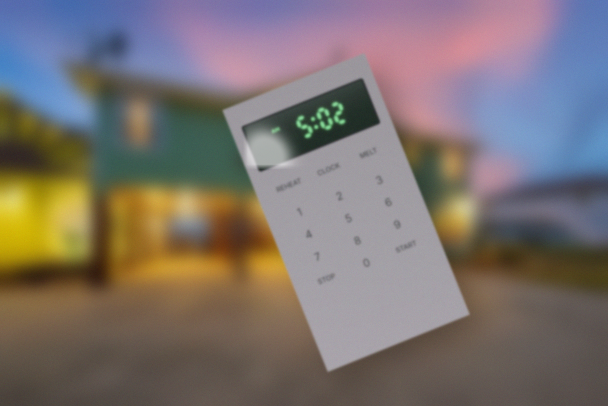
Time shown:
{"hour": 5, "minute": 2}
